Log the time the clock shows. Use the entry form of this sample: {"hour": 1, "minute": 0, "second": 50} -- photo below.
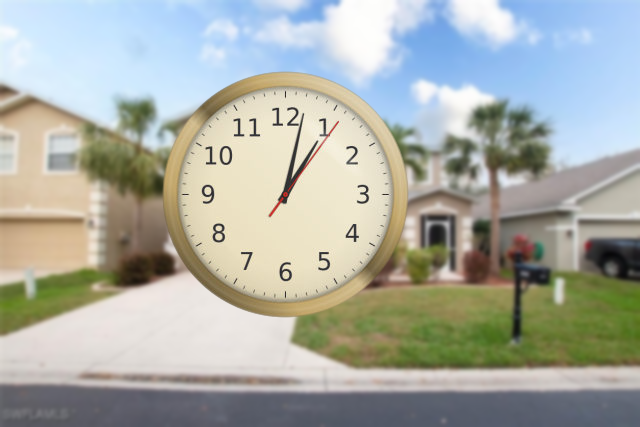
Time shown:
{"hour": 1, "minute": 2, "second": 6}
